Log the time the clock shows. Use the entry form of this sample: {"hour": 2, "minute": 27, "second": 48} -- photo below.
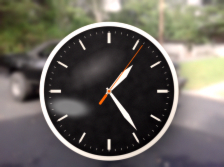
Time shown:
{"hour": 1, "minute": 24, "second": 6}
